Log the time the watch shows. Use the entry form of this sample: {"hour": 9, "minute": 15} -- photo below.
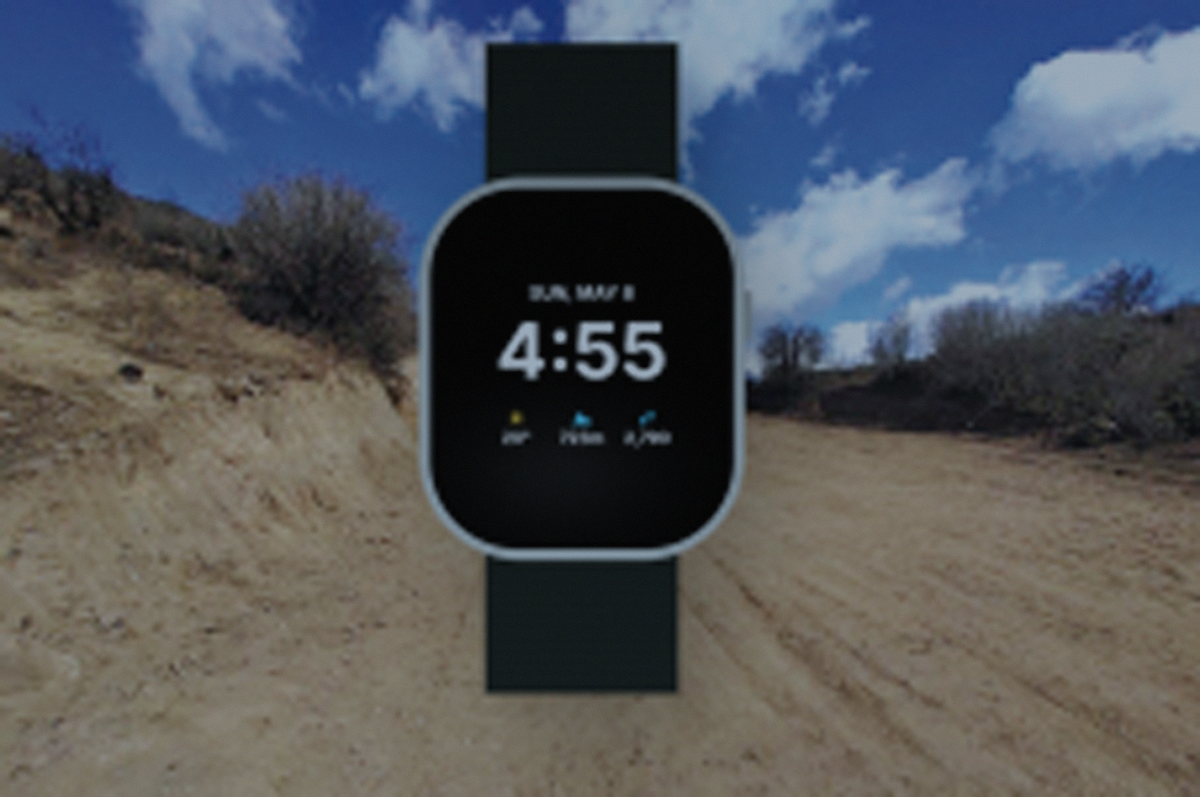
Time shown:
{"hour": 4, "minute": 55}
